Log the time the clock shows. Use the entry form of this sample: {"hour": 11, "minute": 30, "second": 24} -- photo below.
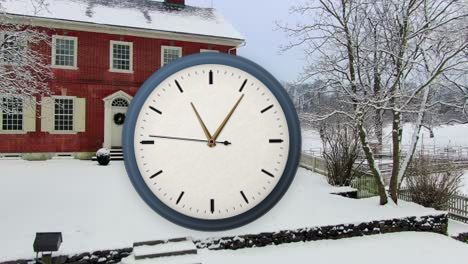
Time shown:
{"hour": 11, "minute": 5, "second": 46}
